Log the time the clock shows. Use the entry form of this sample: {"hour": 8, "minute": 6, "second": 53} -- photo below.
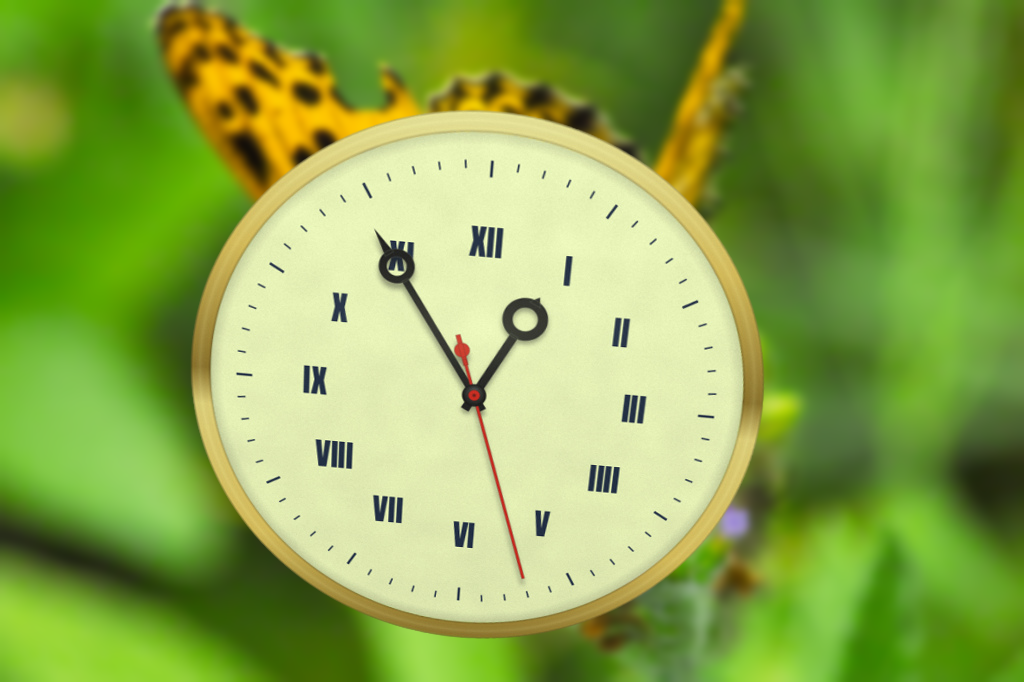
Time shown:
{"hour": 12, "minute": 54, "second": 27}
